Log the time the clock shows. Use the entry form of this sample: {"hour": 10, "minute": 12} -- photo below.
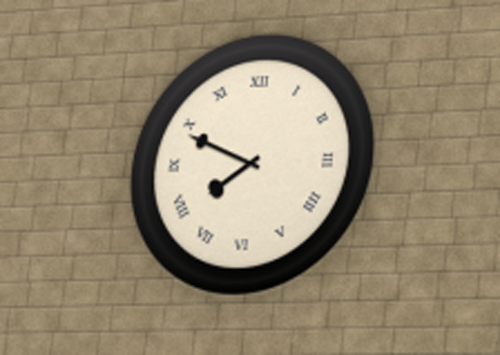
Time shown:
{"hour": 7, "minute": 49}
